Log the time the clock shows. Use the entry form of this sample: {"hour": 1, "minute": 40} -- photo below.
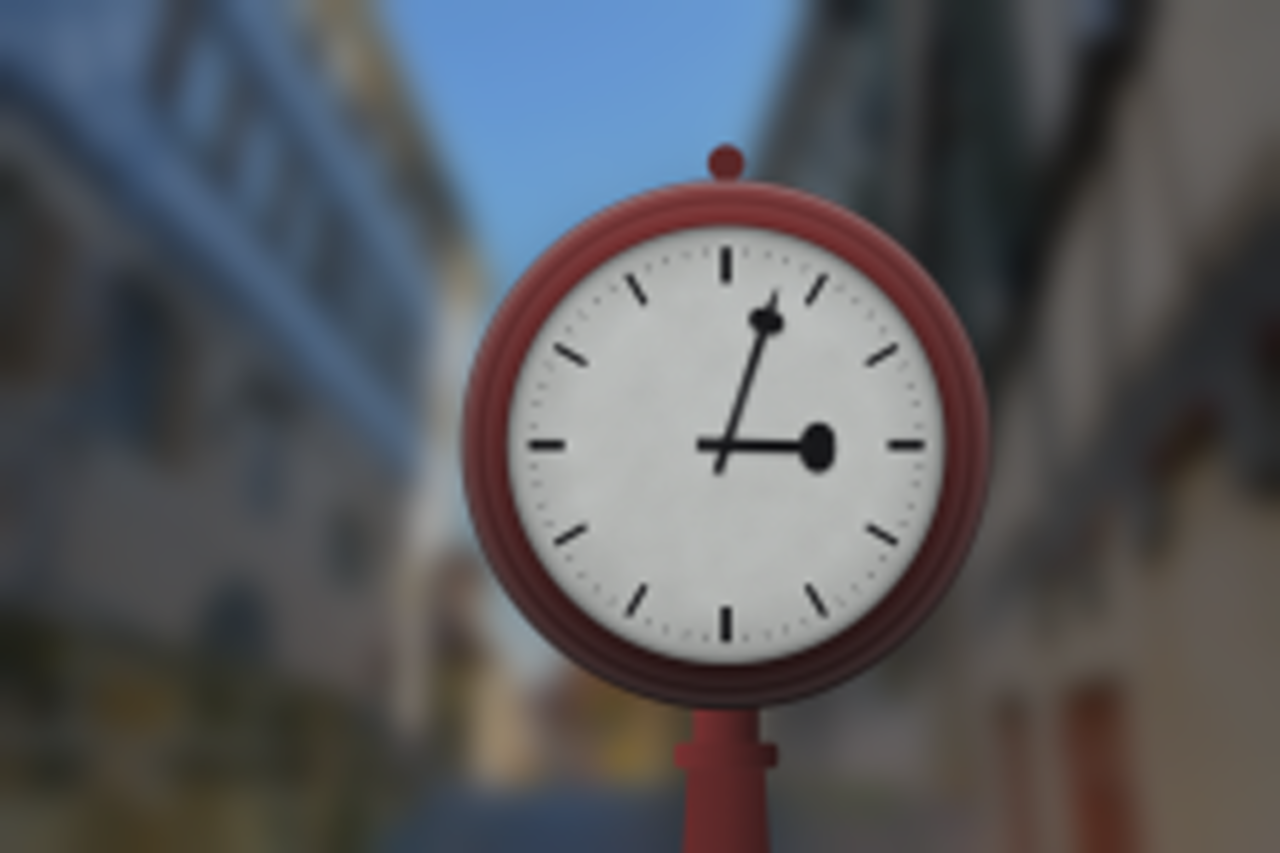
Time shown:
{"hour": 3, "minute": 3}
